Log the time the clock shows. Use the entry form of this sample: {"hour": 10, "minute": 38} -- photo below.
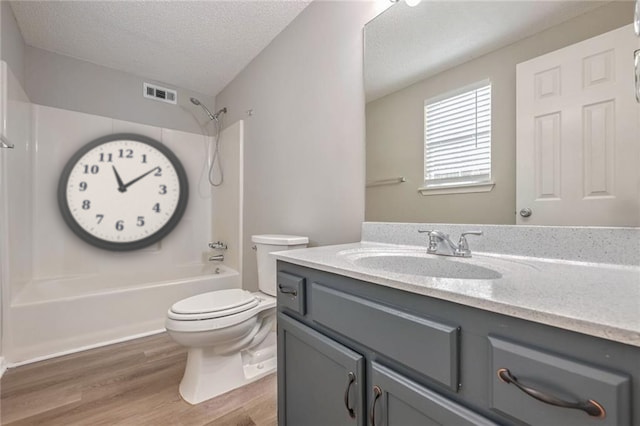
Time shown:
{"hour": 11, "minute": 9}
